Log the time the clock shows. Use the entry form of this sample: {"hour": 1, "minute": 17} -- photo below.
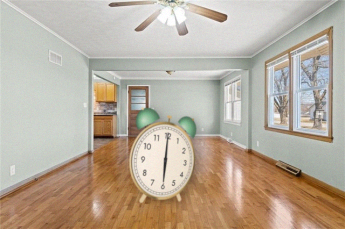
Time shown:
{"hour": 6, "minute": 0}
